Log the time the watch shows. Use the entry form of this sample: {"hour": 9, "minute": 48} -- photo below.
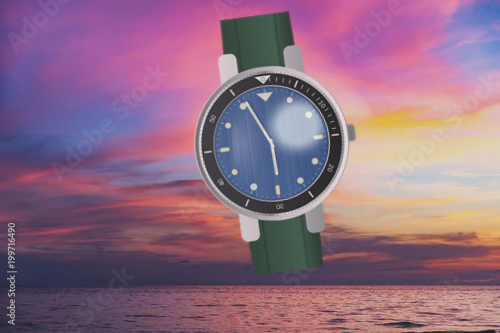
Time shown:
{"hour": 5, "minute": 56}
